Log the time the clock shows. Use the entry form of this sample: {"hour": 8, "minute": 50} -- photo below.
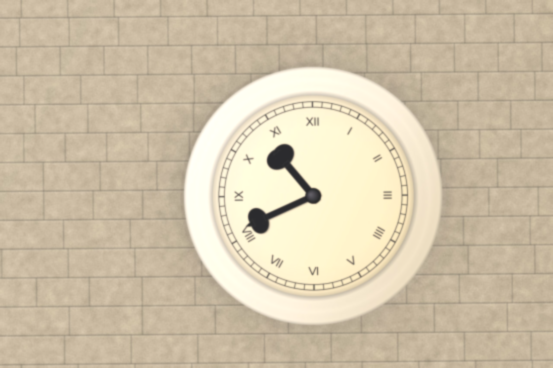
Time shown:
{"hour": 10, "minute": 41}
